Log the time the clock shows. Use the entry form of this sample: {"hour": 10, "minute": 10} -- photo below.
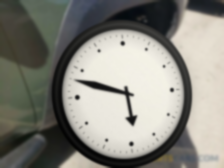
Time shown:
{"hour": 5, "minute": 48}
